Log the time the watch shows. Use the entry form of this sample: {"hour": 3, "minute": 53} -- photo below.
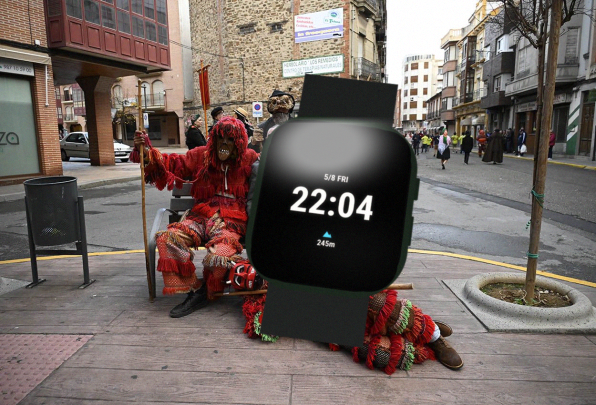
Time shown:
{"hour": 22, "minute": 4}
